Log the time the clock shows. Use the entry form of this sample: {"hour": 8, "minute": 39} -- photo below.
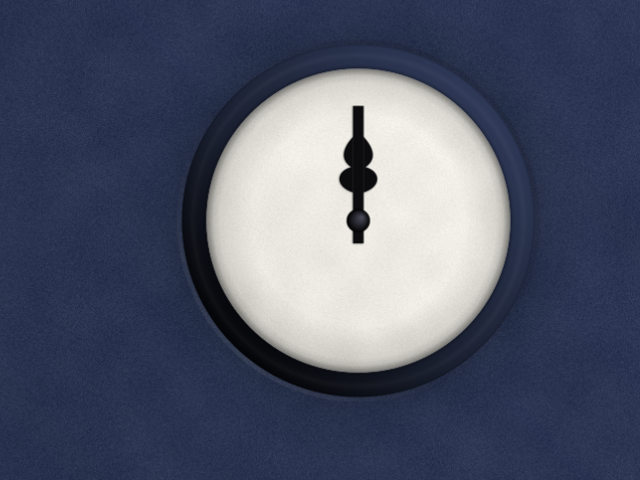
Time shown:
{"hour": 12, "minute": 0}
